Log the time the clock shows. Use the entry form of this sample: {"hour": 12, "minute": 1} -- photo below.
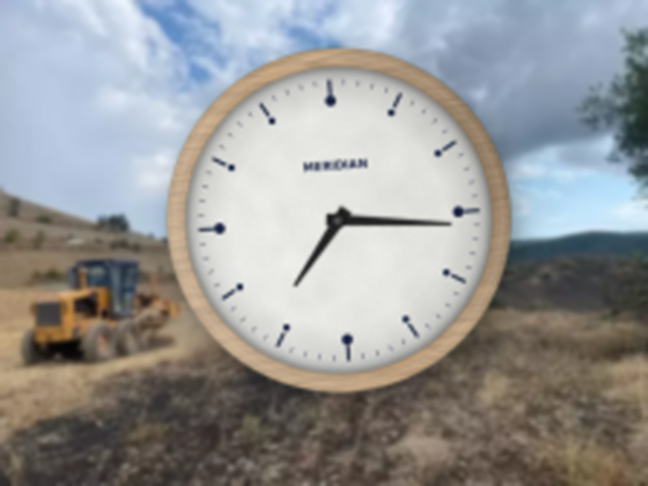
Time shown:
{"hour": 7, "minute": 16}
